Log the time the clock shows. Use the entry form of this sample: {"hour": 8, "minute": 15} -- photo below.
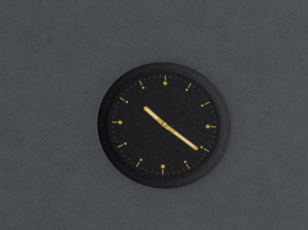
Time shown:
{"hour": 10, "minute": 21}
